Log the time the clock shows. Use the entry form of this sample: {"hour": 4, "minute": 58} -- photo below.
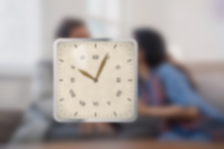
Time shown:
{"hour": 10, "minute": 4}
